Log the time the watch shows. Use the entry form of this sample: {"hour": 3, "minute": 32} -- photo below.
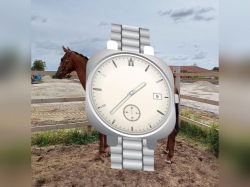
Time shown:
{"hour": 1, "minute": 37}
